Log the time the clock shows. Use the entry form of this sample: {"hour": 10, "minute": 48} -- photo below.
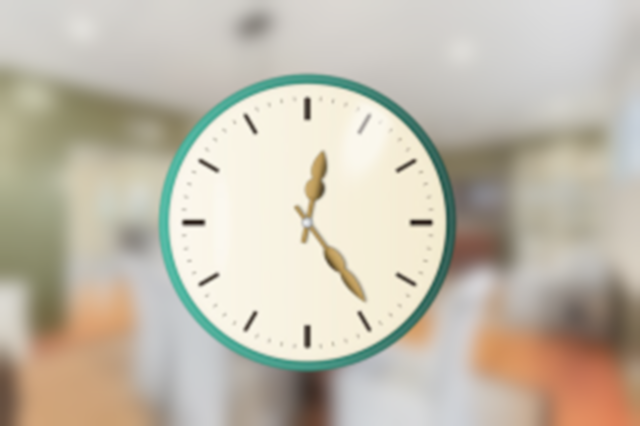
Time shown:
{"hour": 12, "minute": 24}
